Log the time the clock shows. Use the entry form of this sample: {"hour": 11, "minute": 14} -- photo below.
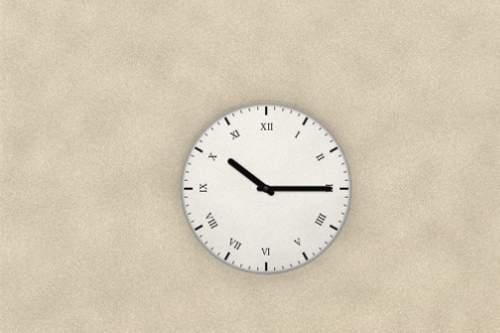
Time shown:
{"hour": 10, "minute": 15}
